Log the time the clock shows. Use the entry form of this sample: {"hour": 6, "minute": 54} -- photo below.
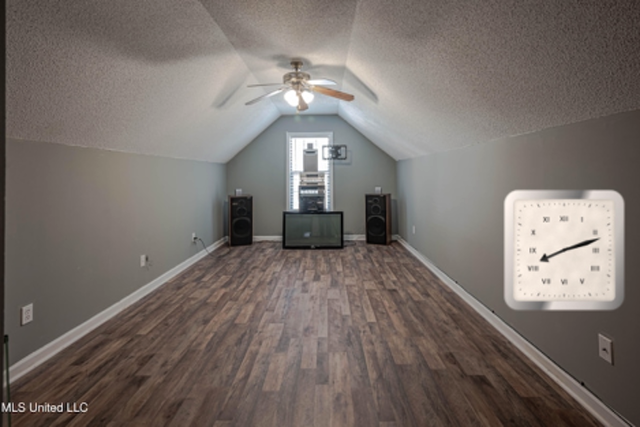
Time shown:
{"hour": 8, "minute": 12}
